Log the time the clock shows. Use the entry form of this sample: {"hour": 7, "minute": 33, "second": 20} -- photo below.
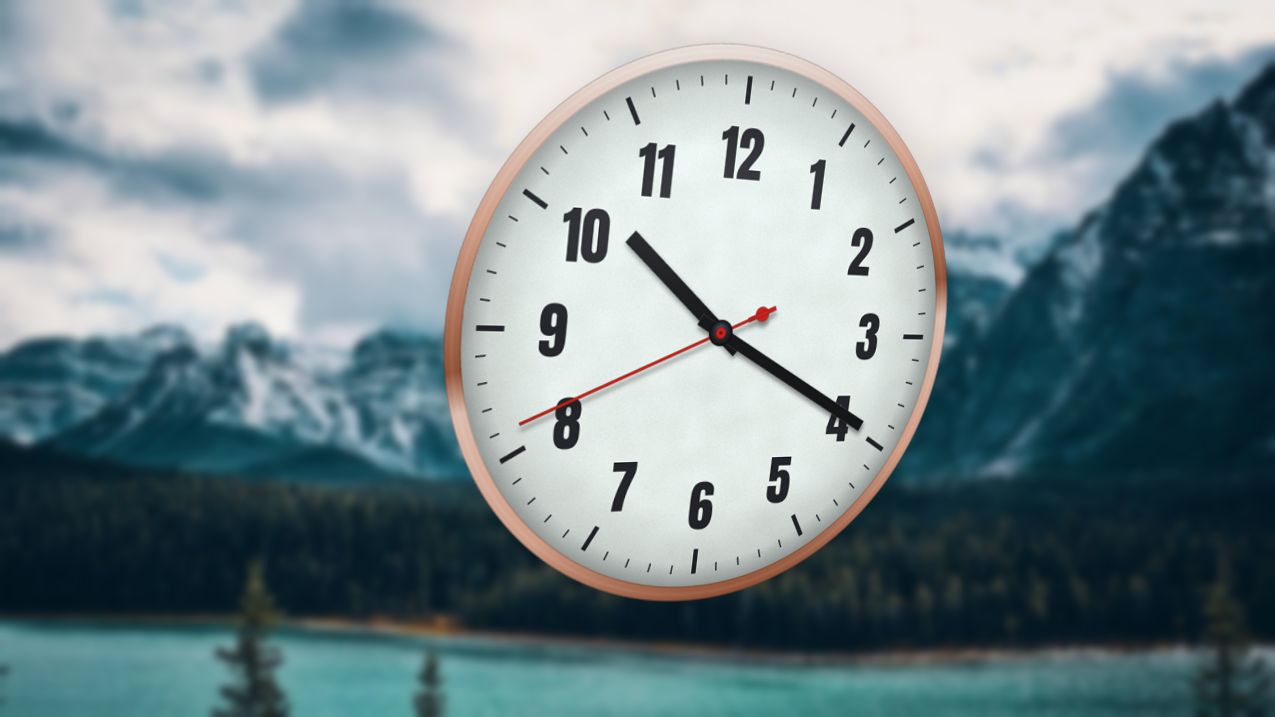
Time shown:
{"hour": 10, "minute": 19, "second": 41}
